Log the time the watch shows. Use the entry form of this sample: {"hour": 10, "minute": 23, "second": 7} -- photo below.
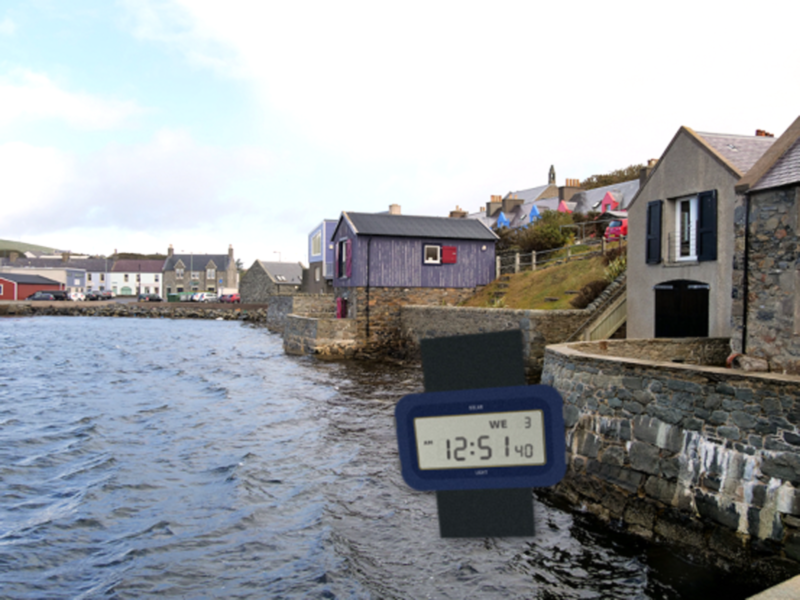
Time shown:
{"hour": 12, "minute": 51, "second": 40}
